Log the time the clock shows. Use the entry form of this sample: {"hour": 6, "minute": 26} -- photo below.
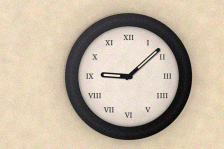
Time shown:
{"hour": 9, "minute": 8}
